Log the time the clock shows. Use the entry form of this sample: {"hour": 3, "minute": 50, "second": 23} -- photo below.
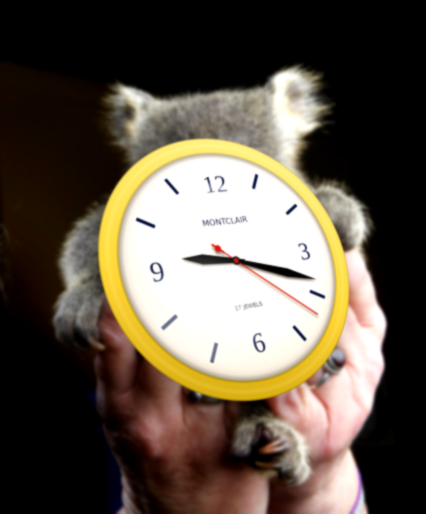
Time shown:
{"hour": 9, "minute": 18, "second": 22}
